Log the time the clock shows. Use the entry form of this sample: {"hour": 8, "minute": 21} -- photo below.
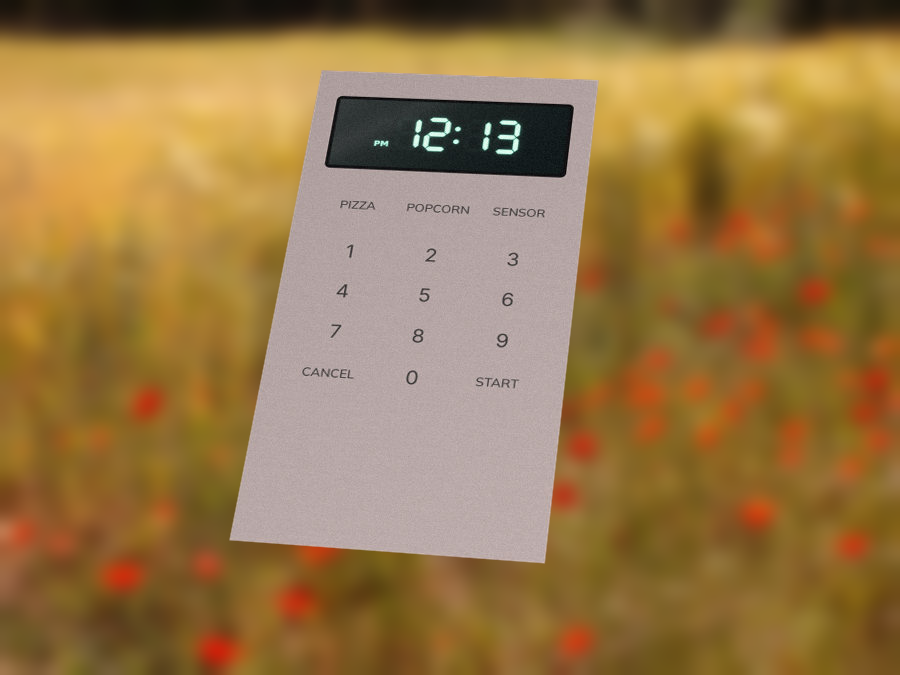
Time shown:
{"hour": 12, "minute": 13}
